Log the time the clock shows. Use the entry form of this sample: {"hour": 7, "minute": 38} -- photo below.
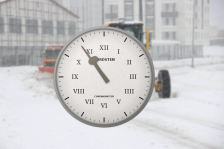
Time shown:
{"hour": 10, "minute": 54}
